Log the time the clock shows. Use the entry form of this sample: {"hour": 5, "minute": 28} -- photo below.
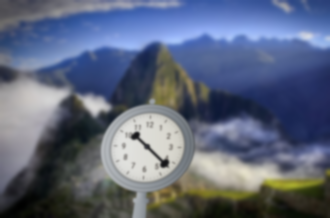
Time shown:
{"hour": 10, "minute": 22}
